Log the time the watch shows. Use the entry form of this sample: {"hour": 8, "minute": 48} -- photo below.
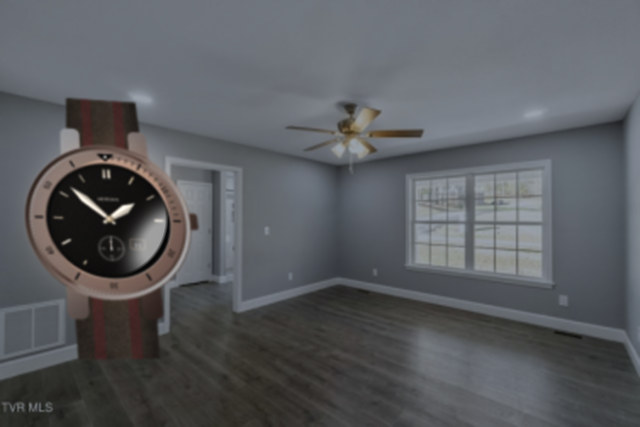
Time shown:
{"hour": 1, "minute": 52}
